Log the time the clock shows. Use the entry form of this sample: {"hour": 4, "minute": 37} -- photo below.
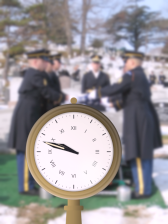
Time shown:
{"hour": 9, "minute": 48}
